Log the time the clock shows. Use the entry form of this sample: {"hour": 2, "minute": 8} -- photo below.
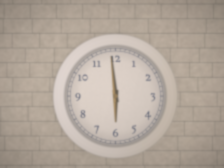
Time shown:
{"hour": 5, "minute": 59}
